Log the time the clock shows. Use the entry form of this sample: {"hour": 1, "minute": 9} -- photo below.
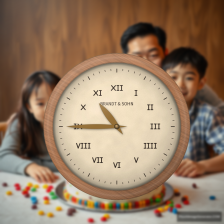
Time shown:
{"hour": 10, "minute": 45}
